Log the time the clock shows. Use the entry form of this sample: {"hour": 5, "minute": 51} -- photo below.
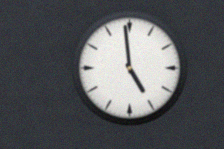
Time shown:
{"hour": 4, "minute": 59}
